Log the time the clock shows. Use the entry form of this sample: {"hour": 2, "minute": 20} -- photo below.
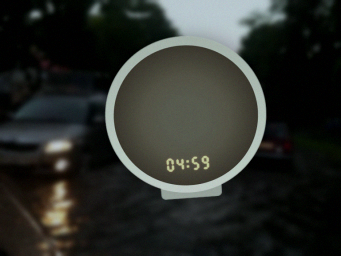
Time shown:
{"hour": 4, "minute": 59}
